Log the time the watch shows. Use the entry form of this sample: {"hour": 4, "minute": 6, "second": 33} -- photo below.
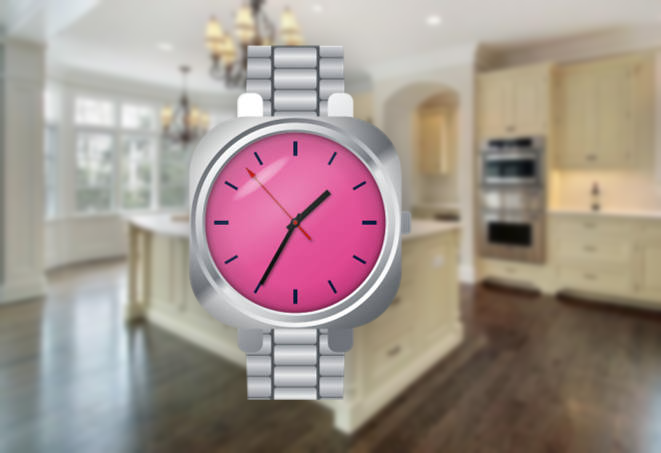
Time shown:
{"hour": 1, "minute": 34, "second": 53}
